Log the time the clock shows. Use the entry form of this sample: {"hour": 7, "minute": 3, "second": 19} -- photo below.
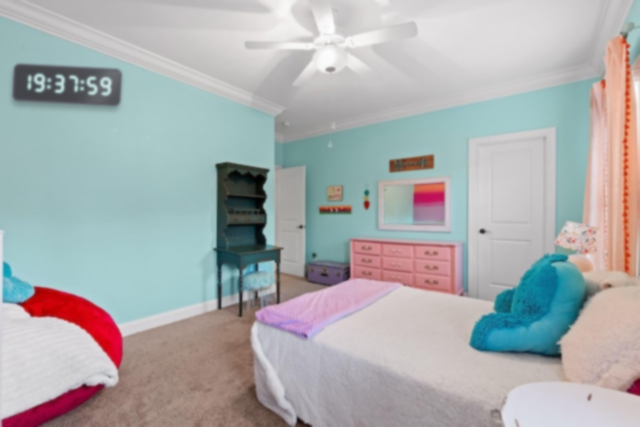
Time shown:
{"hour": 19, "minute": 37, "second": 59}
